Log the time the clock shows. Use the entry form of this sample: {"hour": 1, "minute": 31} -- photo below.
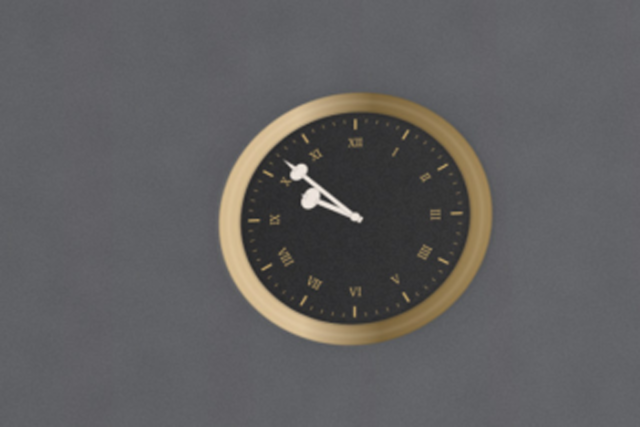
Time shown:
{"hour": 9, "minute": 52}
